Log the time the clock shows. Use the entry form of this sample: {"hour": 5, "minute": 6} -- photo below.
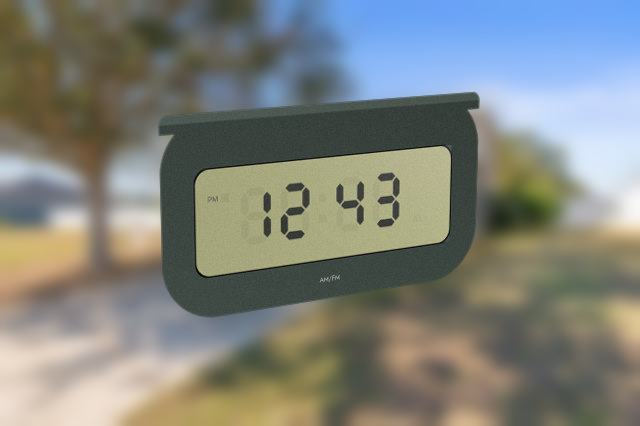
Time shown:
{"hour": 12, "minute": 43}
